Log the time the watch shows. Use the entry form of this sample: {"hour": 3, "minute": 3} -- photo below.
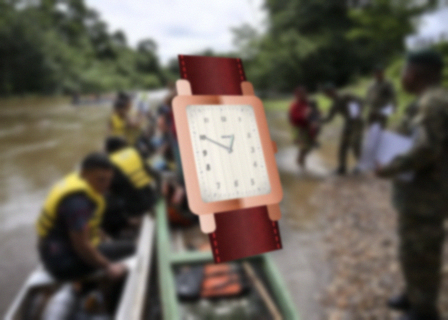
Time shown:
{"hour": 12, "minute": 50}
